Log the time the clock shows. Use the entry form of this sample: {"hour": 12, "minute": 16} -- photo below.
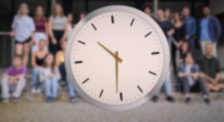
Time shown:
{"hour": 10, "minute": 31}
